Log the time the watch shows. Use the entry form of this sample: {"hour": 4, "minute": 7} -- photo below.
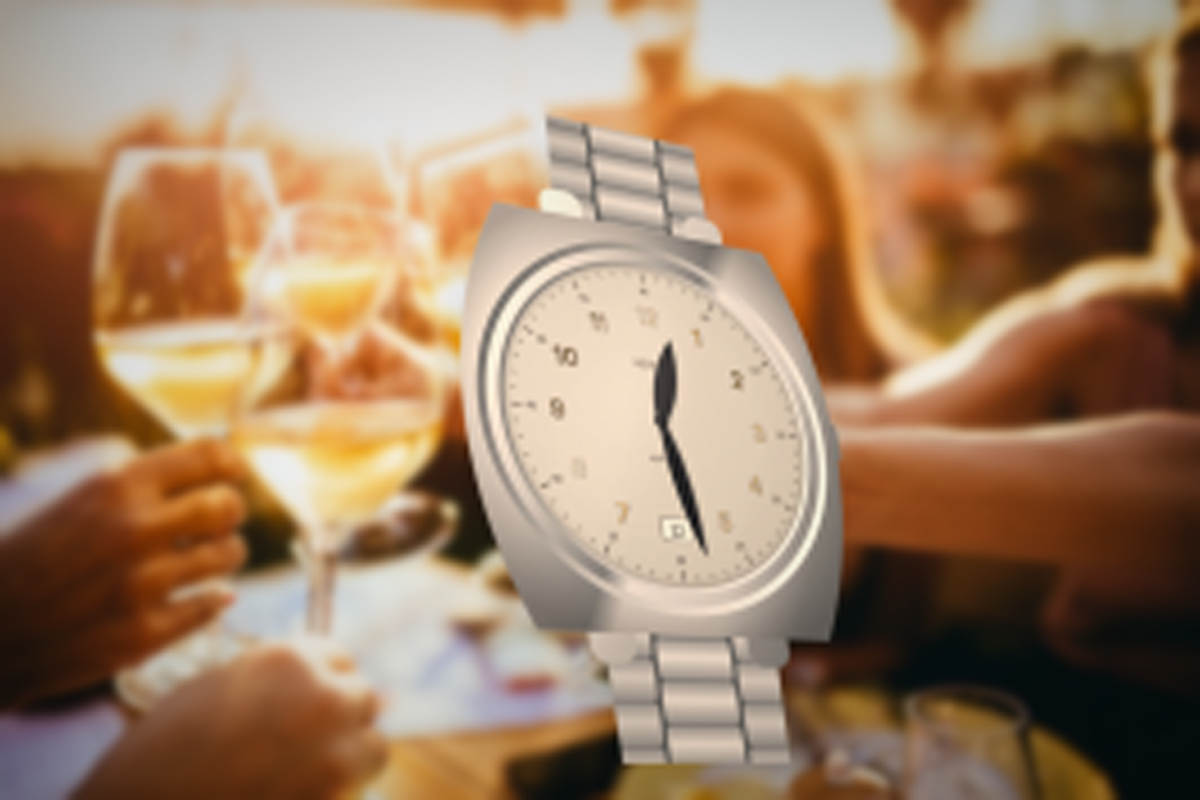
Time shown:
{"hour": 12, "minute": 28}
